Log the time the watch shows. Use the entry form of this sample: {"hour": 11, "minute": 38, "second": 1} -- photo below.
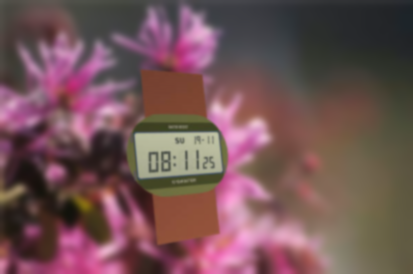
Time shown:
{"hour": 8, "minute": 11, "second": 25}
